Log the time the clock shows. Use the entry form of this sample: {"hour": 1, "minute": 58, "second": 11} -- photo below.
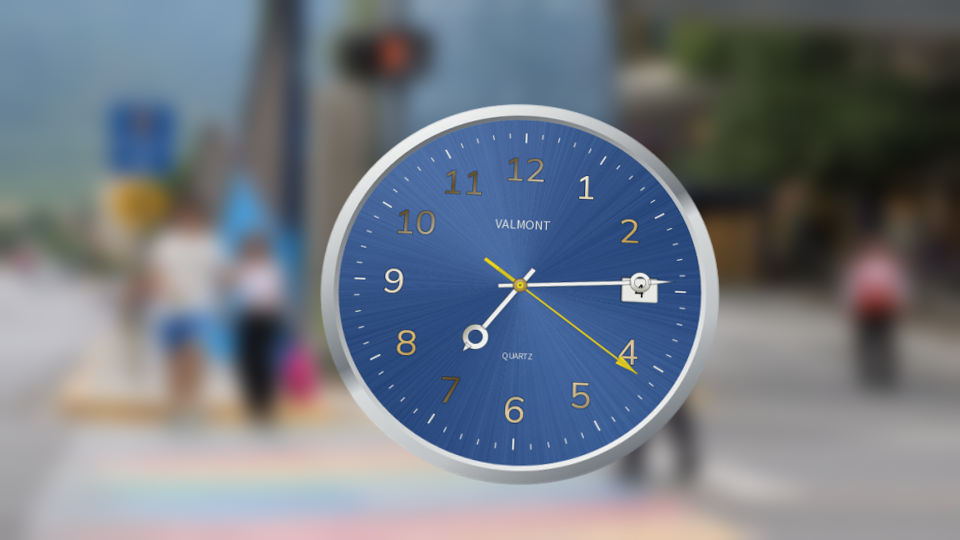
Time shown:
{"hour": 7, "minute": 14, "second": 21}
